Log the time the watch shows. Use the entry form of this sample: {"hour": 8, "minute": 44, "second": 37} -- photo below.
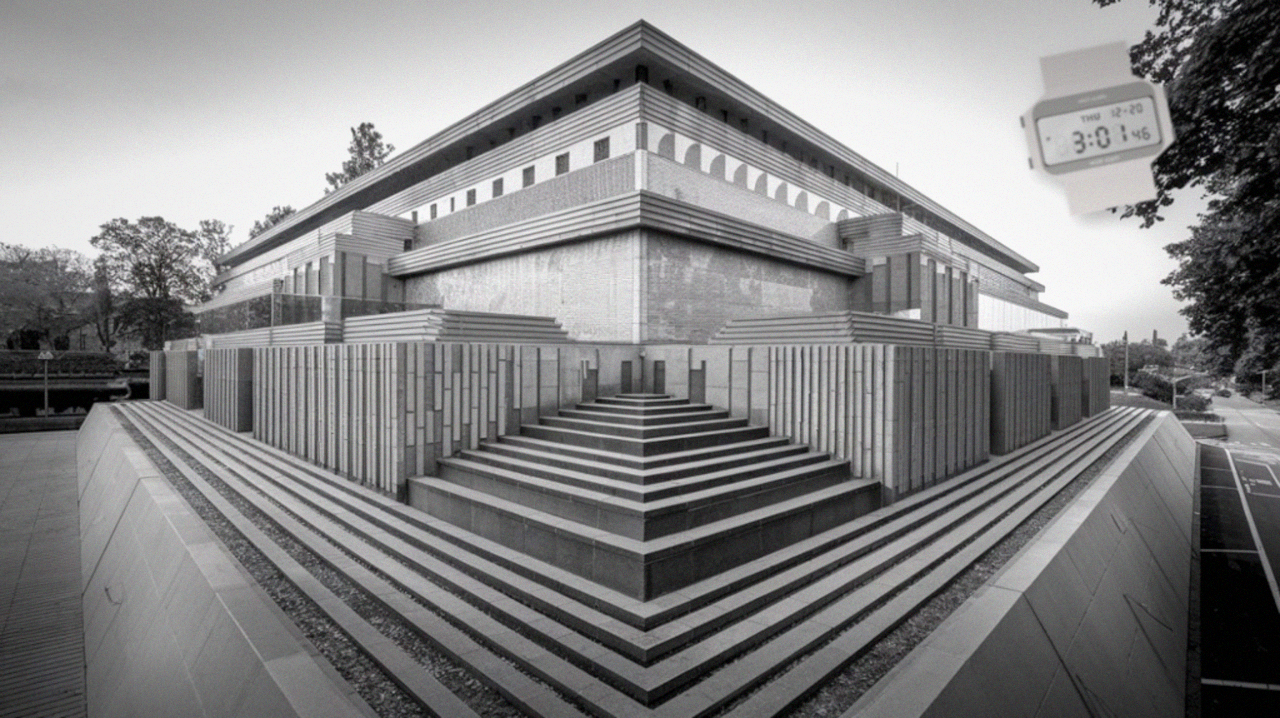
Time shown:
{"hour": 3, "minute": 1, "second": 46}
